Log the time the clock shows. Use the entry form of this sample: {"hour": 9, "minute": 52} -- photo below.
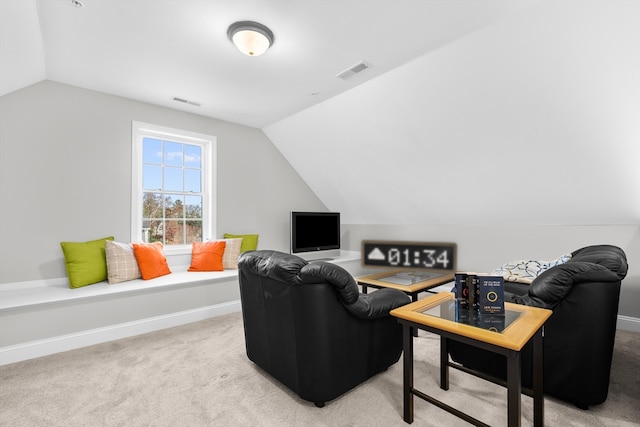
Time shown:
{"hour": 1, "minute": 34}
